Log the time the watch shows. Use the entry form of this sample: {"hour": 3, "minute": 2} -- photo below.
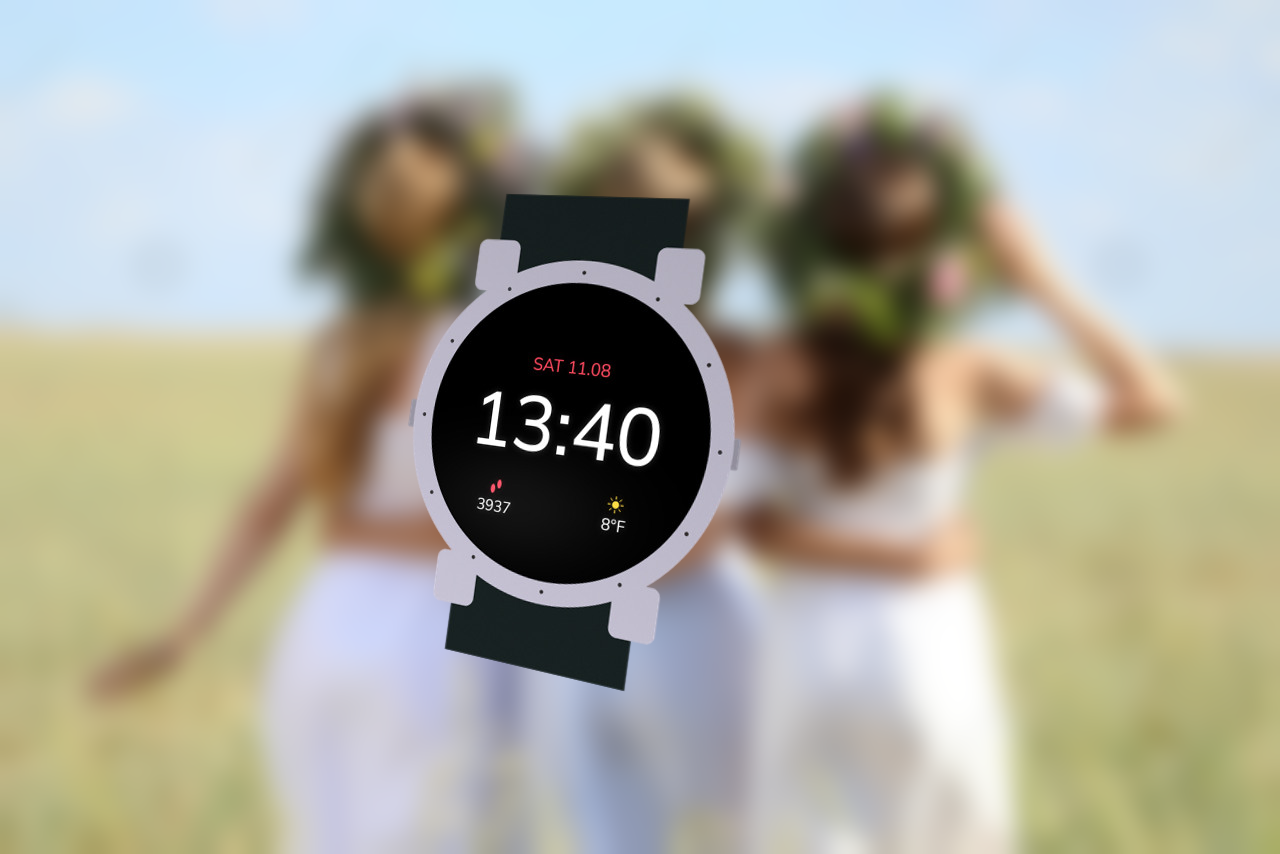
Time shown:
{"hour": 13, "minute": 40}
